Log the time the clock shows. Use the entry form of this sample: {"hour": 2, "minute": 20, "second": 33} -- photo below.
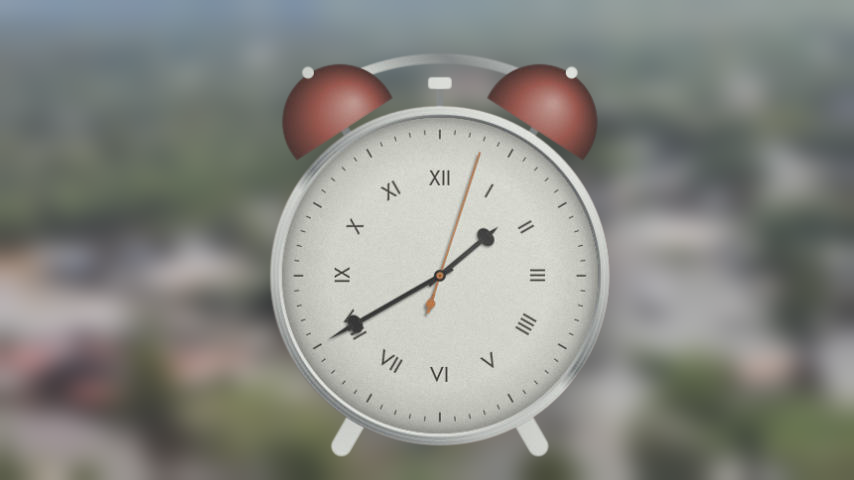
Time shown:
{"hour": 1, "minute": 40, "second": 3}
